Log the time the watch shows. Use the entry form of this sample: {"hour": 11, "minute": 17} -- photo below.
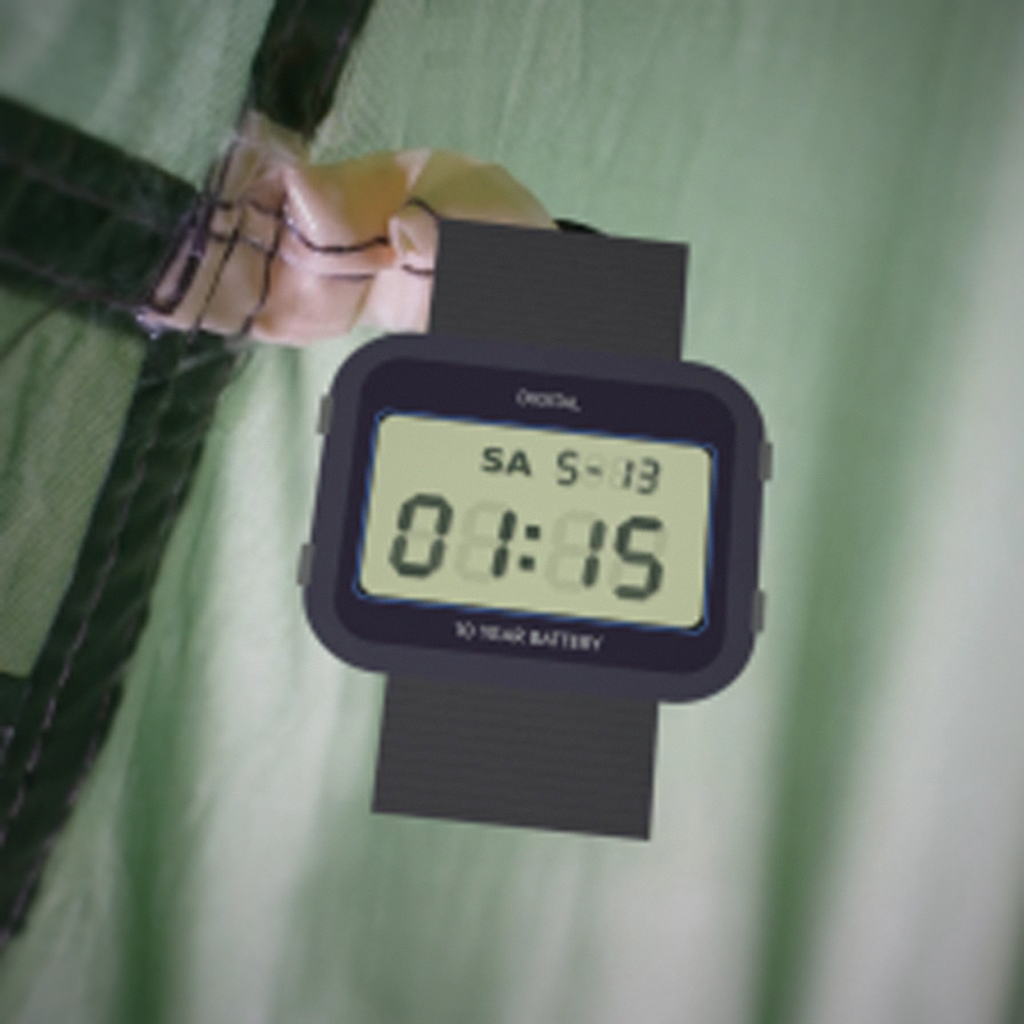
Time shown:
{"hour": 1, "minute": 15}
